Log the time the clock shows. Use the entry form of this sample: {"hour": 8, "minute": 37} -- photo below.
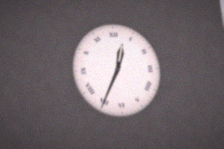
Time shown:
{"hour": 12, "minute": 35}
